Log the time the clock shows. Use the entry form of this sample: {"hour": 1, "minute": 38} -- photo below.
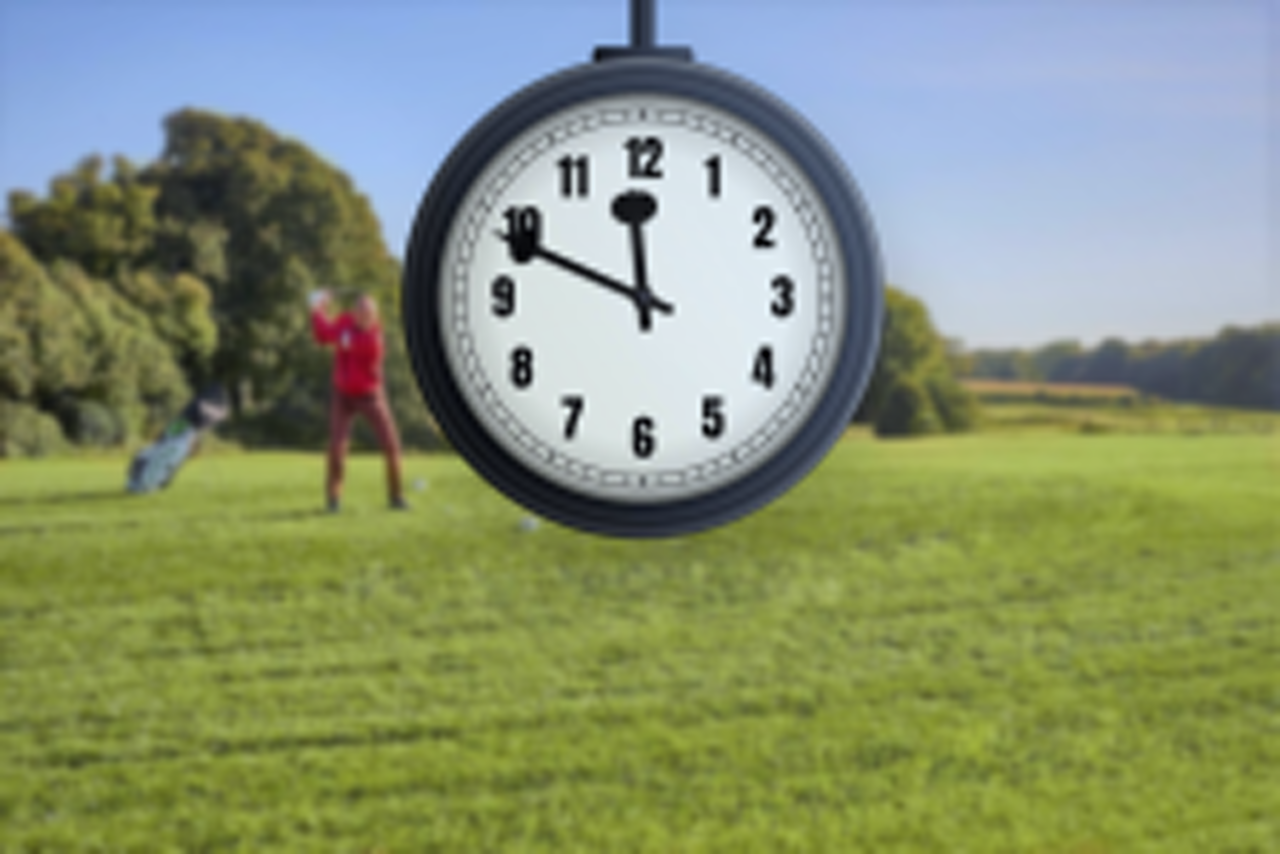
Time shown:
{"hour": 11, "minute": 49}
